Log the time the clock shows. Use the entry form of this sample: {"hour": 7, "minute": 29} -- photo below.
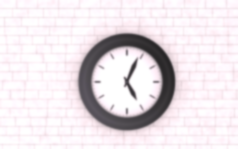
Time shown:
{"hour": 5, "minute": 4}
